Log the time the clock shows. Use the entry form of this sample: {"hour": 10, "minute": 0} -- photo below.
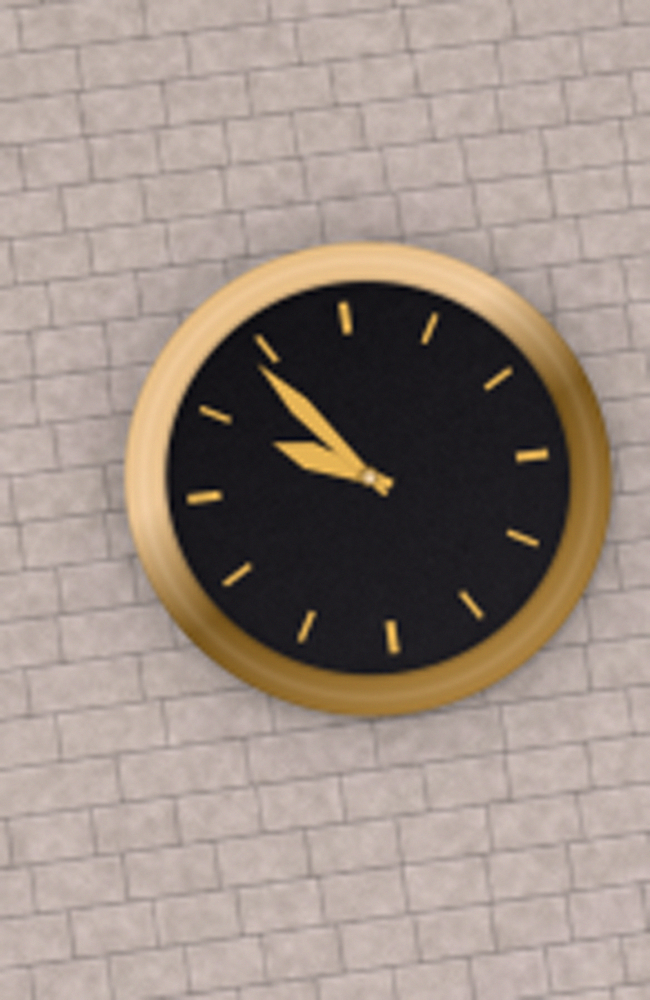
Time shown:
{"hour": 9, "minute": 54}
